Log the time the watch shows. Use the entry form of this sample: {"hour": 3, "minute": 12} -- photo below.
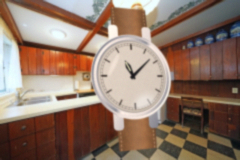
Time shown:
{"hour": 11, "minute": 8}
